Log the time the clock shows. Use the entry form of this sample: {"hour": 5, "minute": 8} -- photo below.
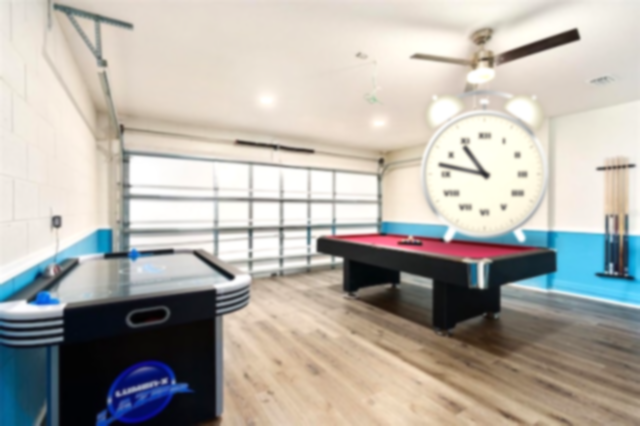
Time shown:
{"hour": 10, "minute": 47}
